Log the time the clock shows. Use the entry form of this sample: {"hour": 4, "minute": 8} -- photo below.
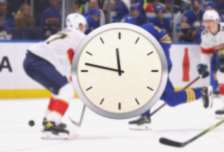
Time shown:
{"hour": 11, "minute": 47}
